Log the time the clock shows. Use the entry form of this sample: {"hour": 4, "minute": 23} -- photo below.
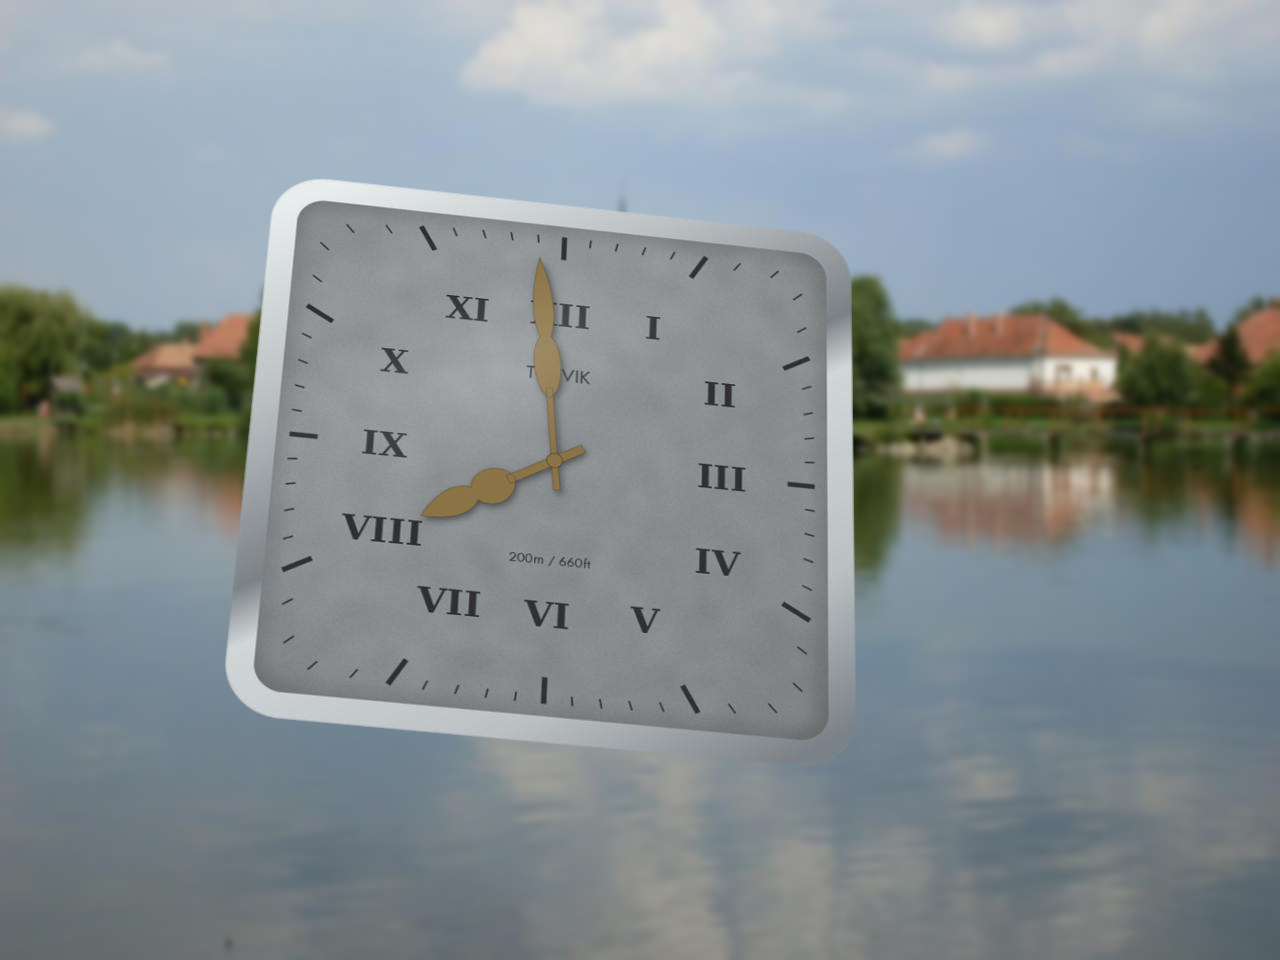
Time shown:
{"hour": 7, "minute": 59}
